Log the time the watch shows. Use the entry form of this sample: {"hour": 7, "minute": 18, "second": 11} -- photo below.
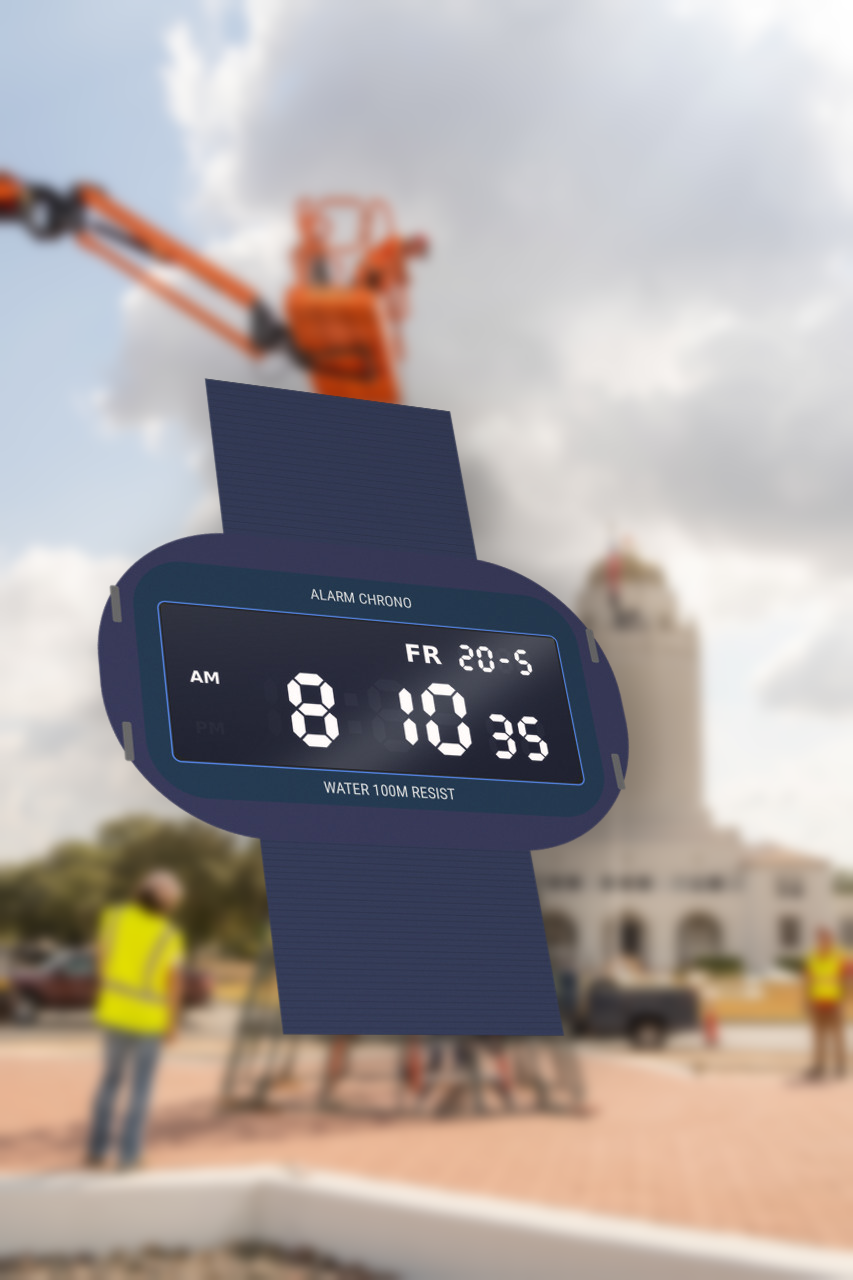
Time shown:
{"hour": 8, "minute": 10, "second": 35}
